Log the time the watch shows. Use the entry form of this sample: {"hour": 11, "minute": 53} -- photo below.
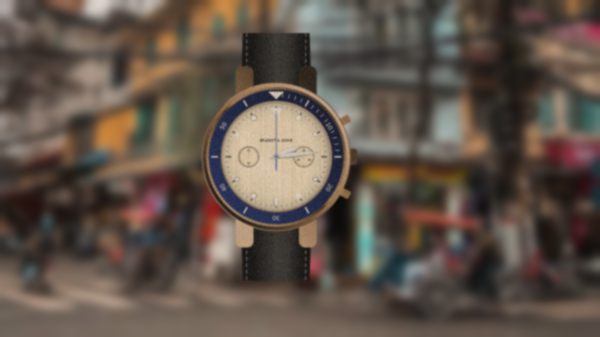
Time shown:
{"hour": 2, "minute": 14}
